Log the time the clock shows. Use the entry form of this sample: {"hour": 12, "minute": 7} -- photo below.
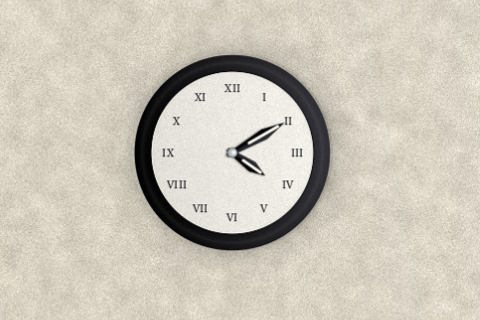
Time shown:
{"hour": 4, "minute": 10}
